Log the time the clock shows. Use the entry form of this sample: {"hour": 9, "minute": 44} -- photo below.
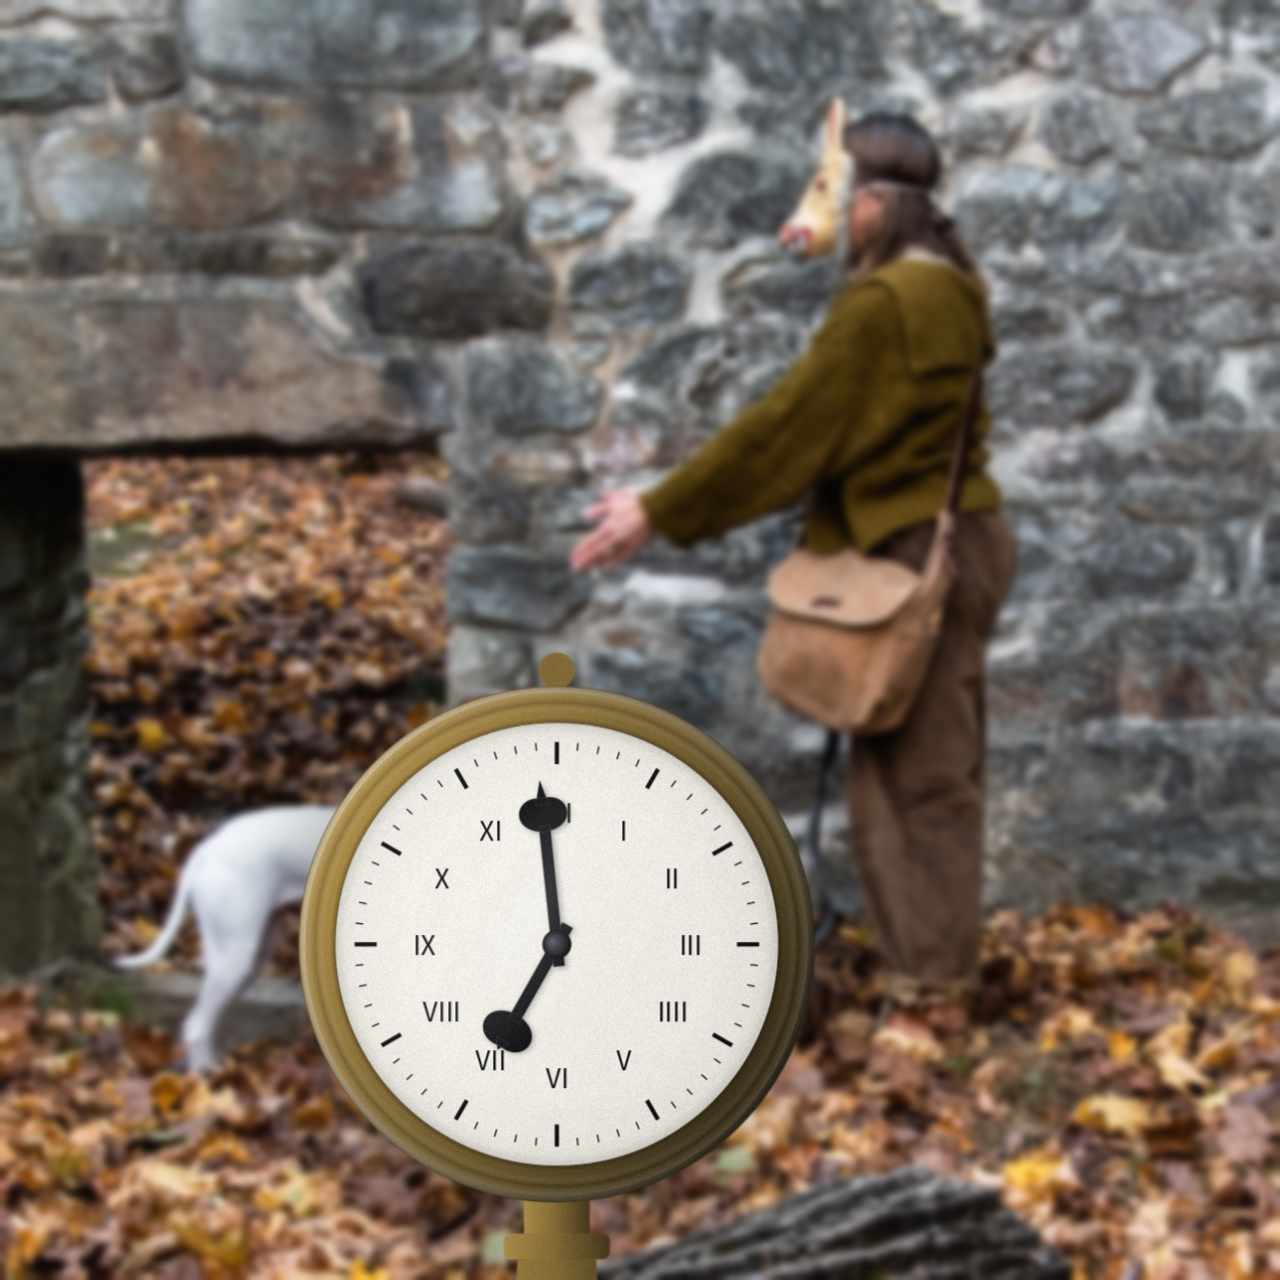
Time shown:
{"hour": 6, "minute": 59}
